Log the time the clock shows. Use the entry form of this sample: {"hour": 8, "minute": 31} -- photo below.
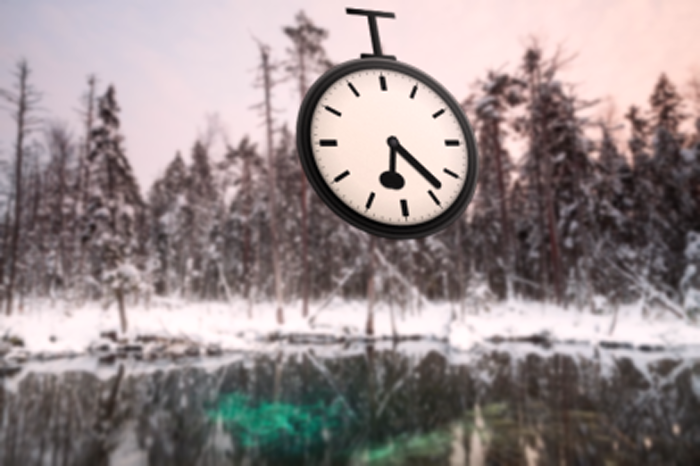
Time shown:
{"hour": 6, "minute": 23}
